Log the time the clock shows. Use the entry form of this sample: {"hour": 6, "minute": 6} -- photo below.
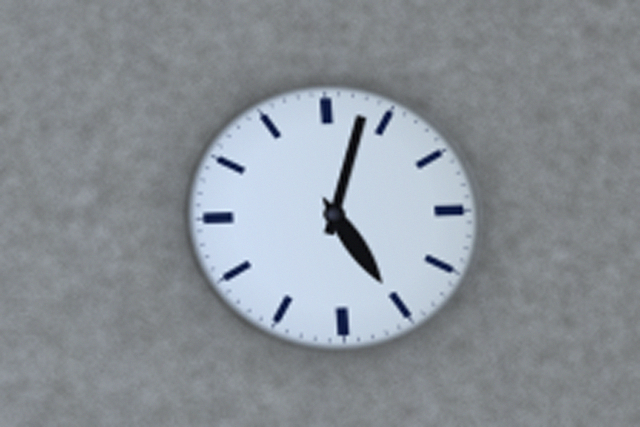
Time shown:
{"hour": 5, "minute": 3}
